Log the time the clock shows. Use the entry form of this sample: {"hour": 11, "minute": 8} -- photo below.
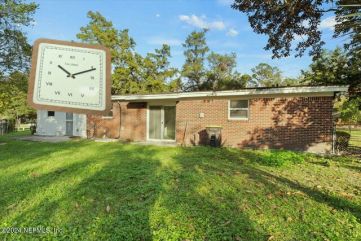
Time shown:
{"hour": 10, "minute": 11}
